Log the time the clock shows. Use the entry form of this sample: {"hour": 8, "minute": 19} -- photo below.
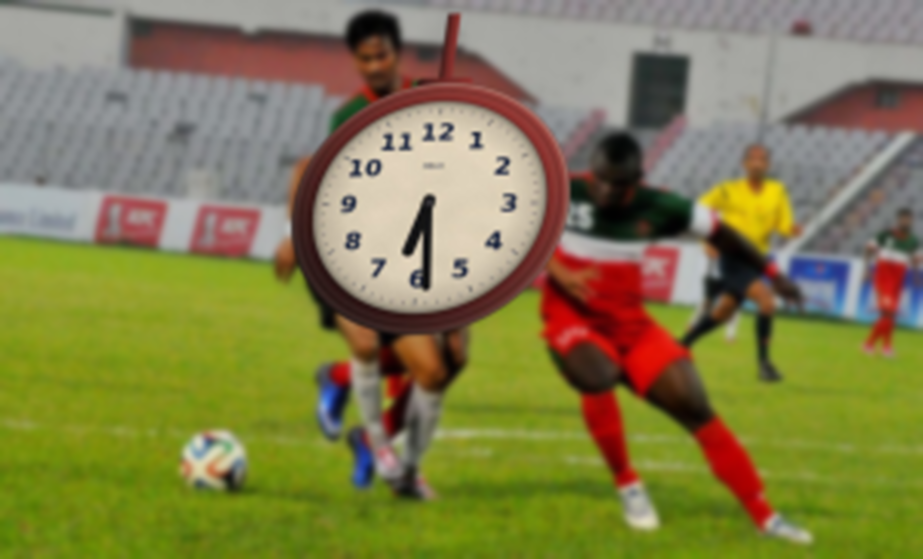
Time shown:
{"hour": 6, "minute": 29}
